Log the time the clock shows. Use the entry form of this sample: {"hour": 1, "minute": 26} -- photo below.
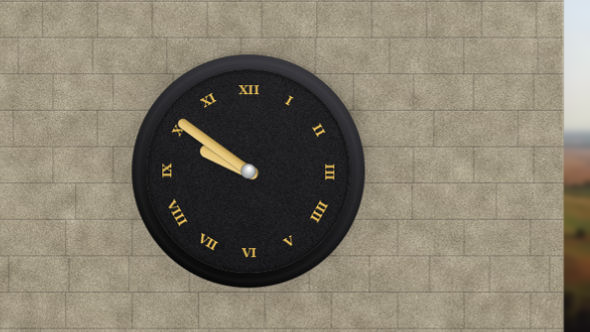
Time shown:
{"hour": 9, "minute": 51}
